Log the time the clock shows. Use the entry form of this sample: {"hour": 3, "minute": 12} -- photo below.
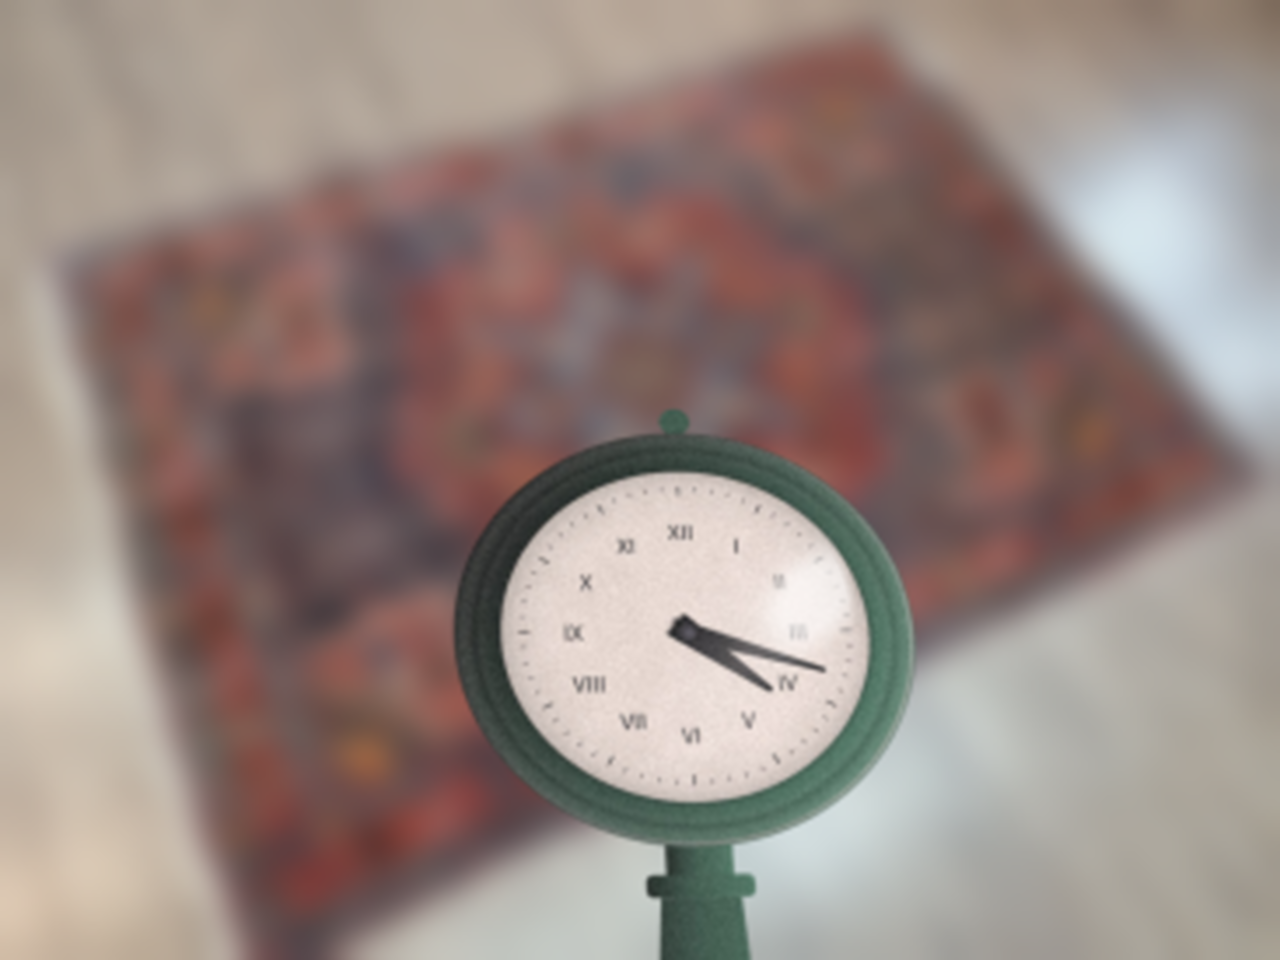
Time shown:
{"hour": 4, "minute": 18}
